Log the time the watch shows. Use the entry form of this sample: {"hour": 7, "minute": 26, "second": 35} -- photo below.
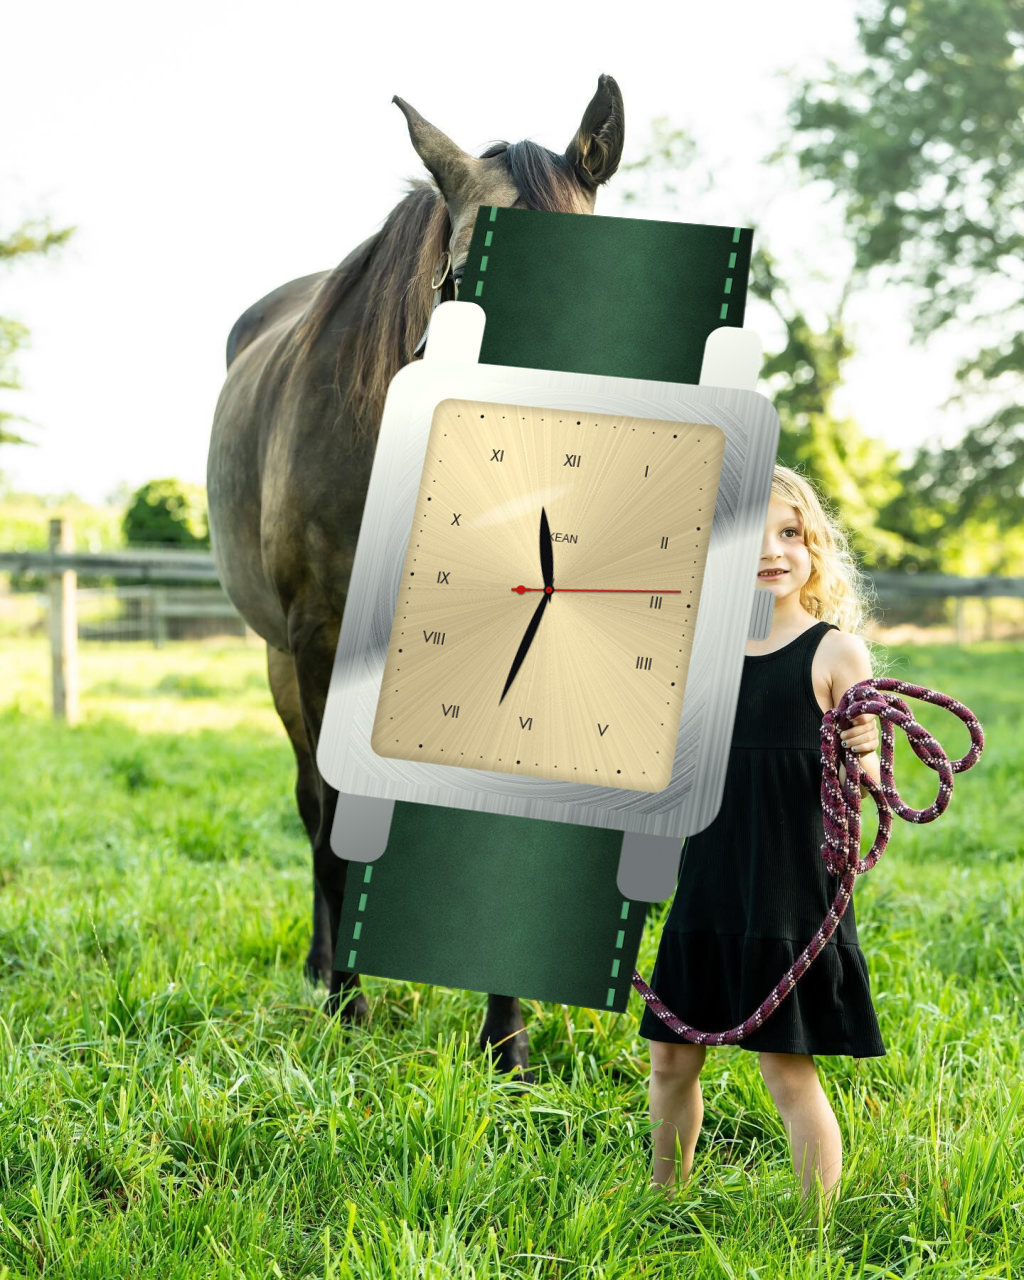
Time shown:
{"hour": 11, "minute": 32, "second": 14}
